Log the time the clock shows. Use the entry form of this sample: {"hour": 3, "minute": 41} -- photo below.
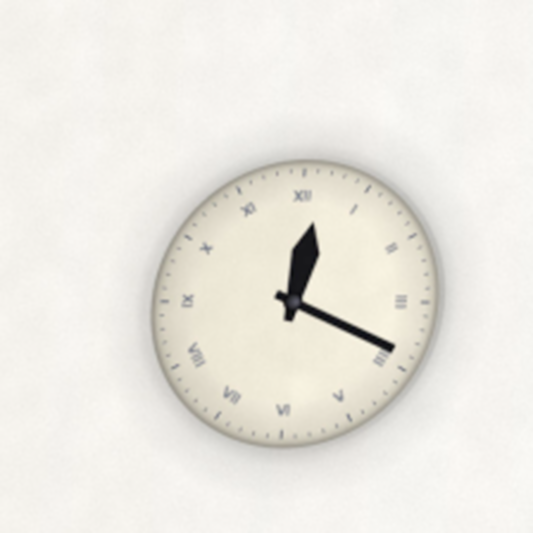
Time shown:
{"hour": 12, "minute": 19}
